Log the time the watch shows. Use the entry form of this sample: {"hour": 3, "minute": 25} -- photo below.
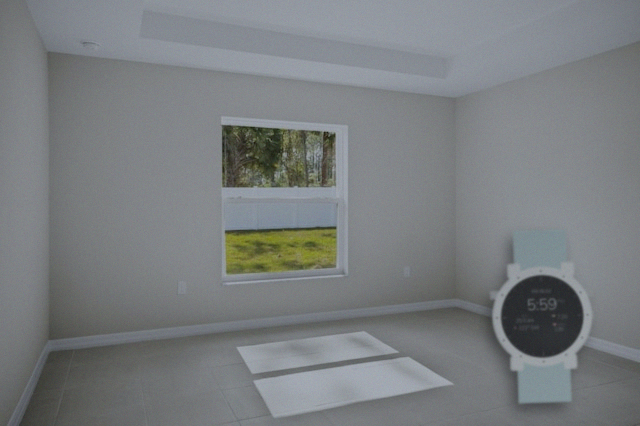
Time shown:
{"hour": 5, "minute": 59}
